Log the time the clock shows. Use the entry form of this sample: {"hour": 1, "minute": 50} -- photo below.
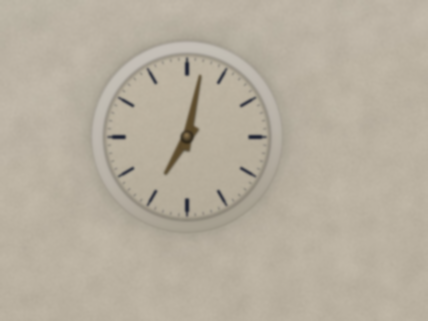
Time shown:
{"hour": 7, "minute": 2}
